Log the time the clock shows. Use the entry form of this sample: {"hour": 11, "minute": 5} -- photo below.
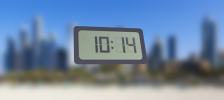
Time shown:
{"hour": 10, "minute": 14}
